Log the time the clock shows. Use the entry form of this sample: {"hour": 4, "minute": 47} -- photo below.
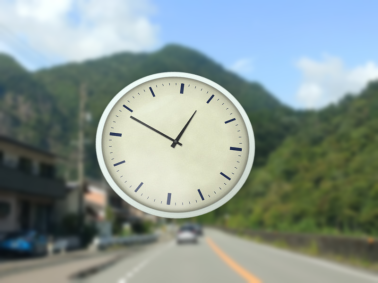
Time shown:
{"hour": 12, "minute": 49}
